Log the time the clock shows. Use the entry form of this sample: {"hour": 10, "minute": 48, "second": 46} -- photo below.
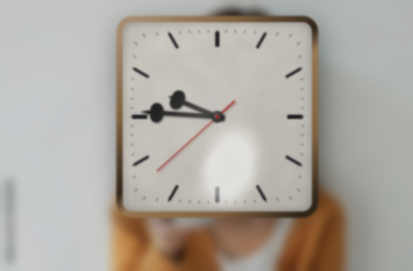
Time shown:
{"hour": 9, "minute": 45, "second": 38}
